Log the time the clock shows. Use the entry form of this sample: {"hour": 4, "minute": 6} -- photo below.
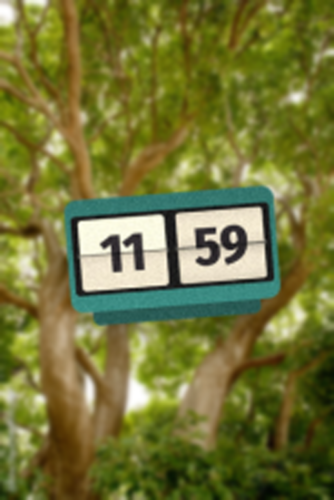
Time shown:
{"hour": 11, "minute": 59}
